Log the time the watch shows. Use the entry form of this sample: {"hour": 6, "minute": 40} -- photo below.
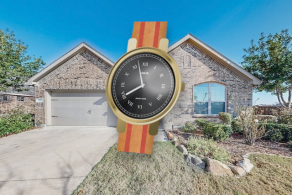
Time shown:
{"hour": 7, "minute": 57}
